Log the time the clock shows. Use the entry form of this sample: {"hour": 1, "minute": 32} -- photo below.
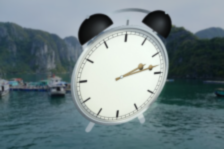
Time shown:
{"hour": 2, "minute": 13}
